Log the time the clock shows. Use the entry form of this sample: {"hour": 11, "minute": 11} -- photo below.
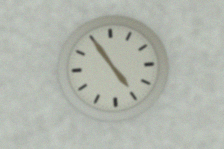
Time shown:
{"hour": 4, "minute": 55}
